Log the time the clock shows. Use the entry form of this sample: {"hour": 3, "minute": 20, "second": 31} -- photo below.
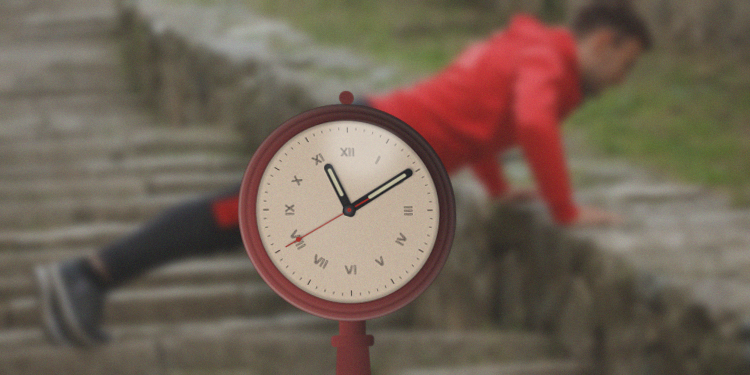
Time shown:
{"hour": 11, "minute": 9, "second": 40}
